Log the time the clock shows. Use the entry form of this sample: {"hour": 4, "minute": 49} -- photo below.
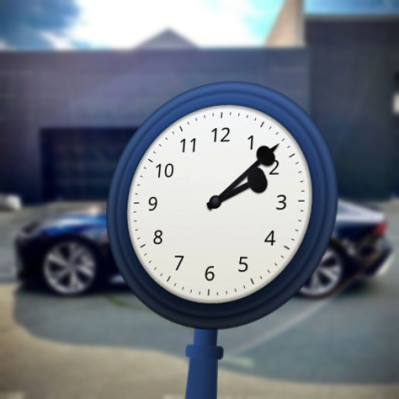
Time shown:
{"hour": 2, "minute": 8}
